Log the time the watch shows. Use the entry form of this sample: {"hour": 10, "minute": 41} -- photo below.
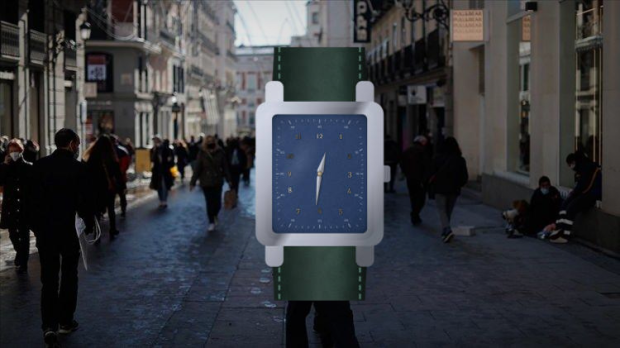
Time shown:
{"hour": 12, "minute": 31}
